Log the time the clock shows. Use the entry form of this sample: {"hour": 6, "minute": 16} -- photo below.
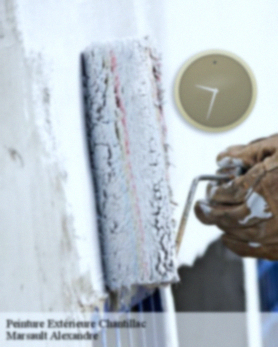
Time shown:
{"hour": 9, "minute": 33}
